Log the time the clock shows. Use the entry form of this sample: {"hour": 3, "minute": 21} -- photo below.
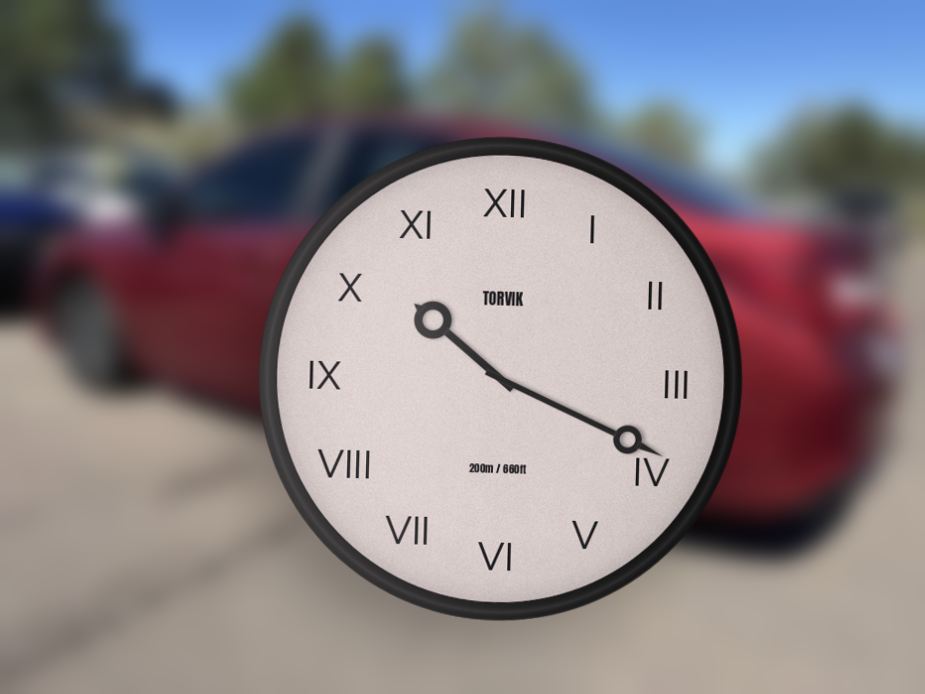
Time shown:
{"hour": 10, "minute": 19}
